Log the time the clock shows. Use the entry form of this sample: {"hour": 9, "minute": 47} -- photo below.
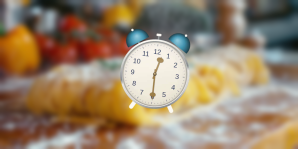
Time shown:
{"hour": 12, "minute": 30}
